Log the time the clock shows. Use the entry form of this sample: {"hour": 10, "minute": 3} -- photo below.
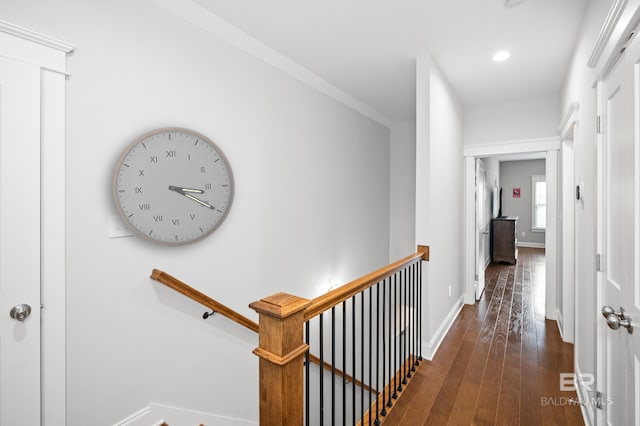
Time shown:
{"hour": 3, "minute": 20}
